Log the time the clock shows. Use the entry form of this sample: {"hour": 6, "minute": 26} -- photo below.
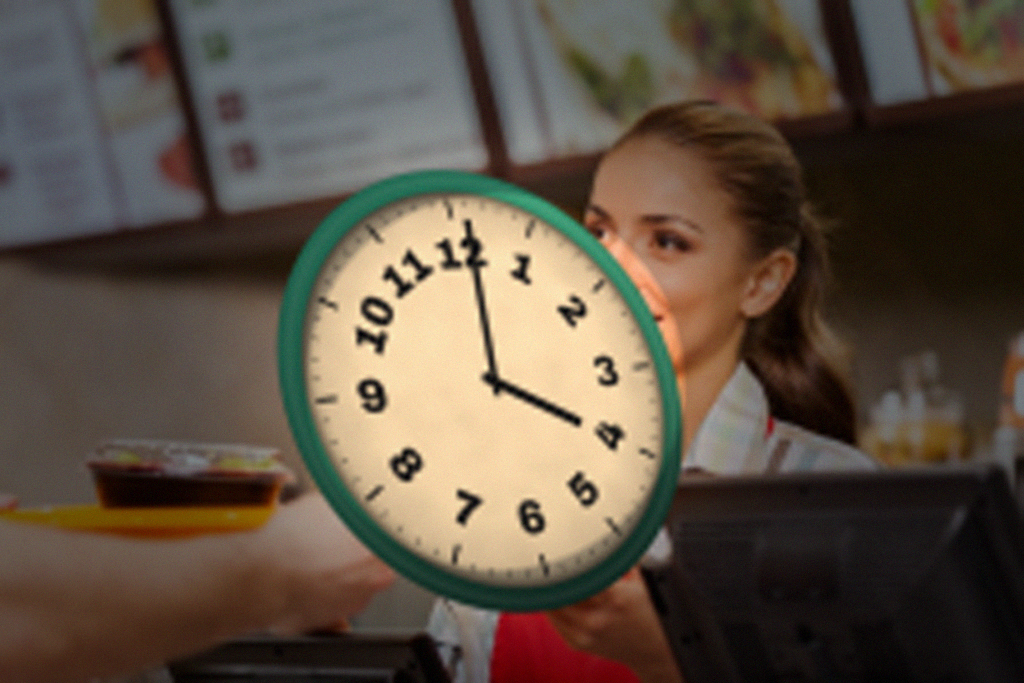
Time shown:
{"hour": 4, "minute": 1}
